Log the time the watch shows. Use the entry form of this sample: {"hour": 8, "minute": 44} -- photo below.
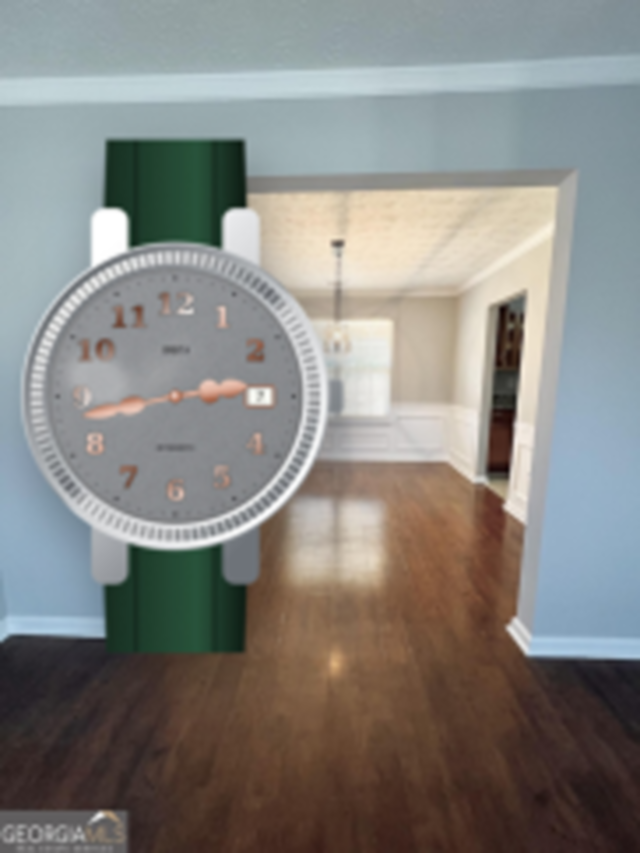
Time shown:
{"hour": 2, "minute": 43}
